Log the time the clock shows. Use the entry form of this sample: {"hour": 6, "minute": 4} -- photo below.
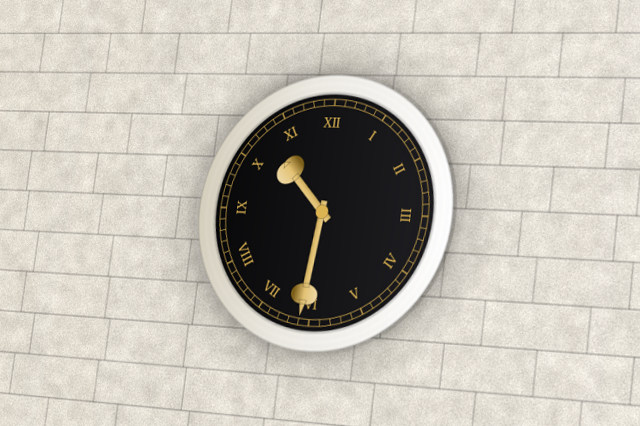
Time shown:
{"hour": 10, "minute": 31}
